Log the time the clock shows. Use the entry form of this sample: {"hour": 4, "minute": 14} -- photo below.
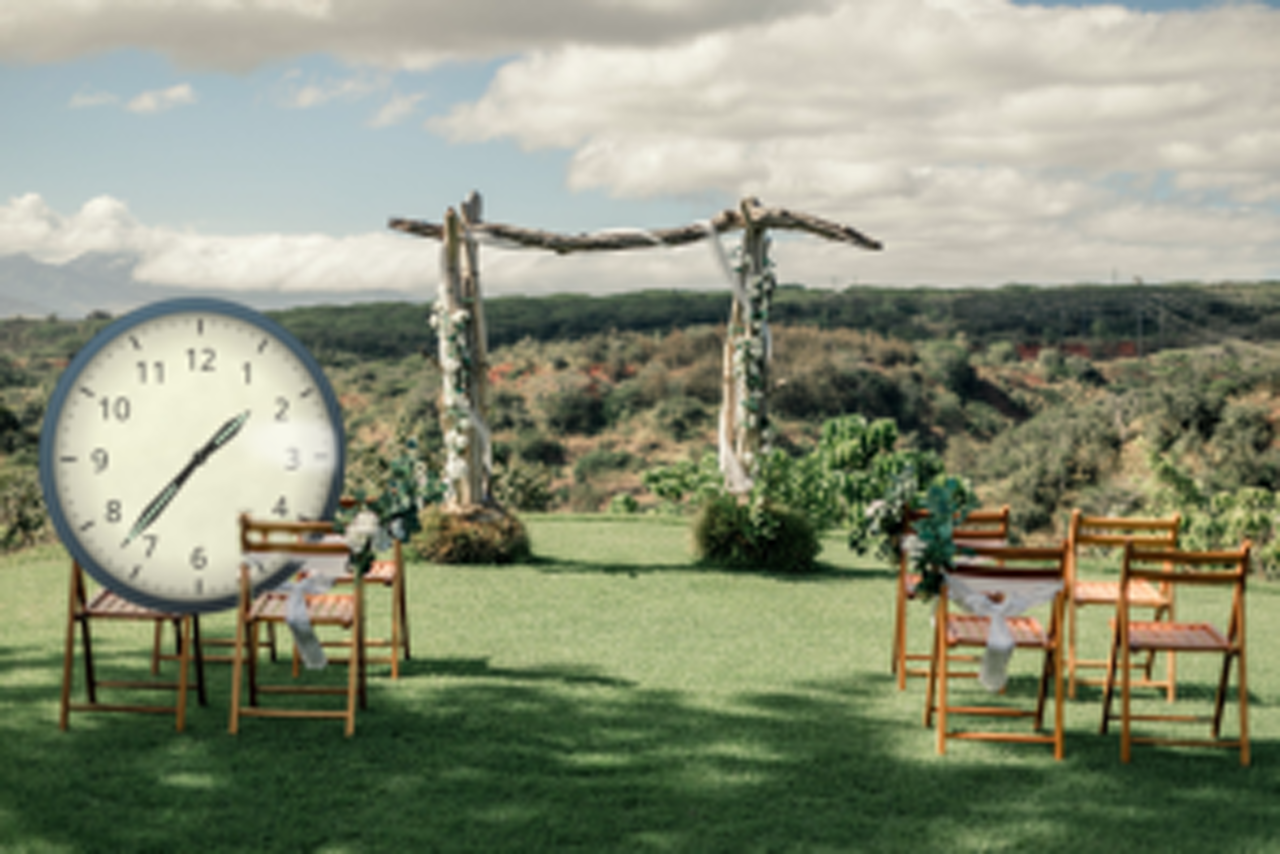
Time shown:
{"hour": 1, "minute": 37}
